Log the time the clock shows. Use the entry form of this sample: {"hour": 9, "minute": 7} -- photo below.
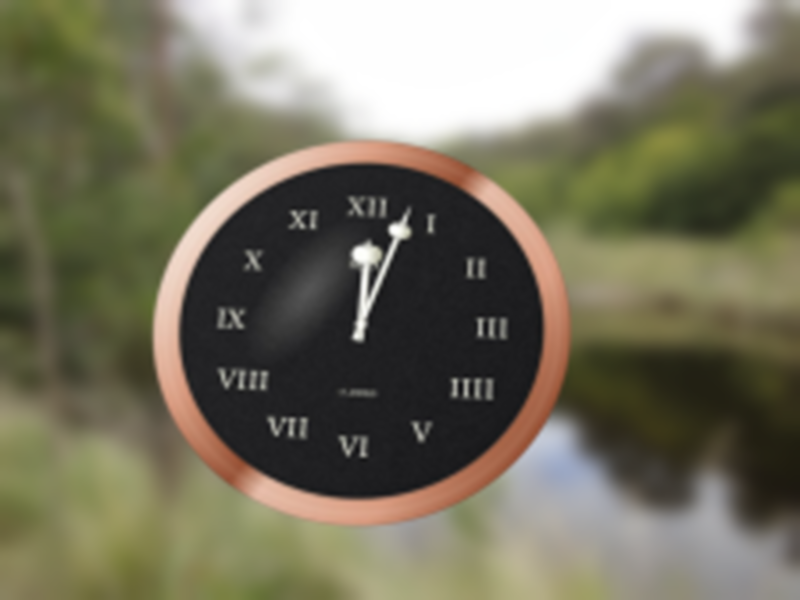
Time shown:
{"hour": 12, "minute": 3}
